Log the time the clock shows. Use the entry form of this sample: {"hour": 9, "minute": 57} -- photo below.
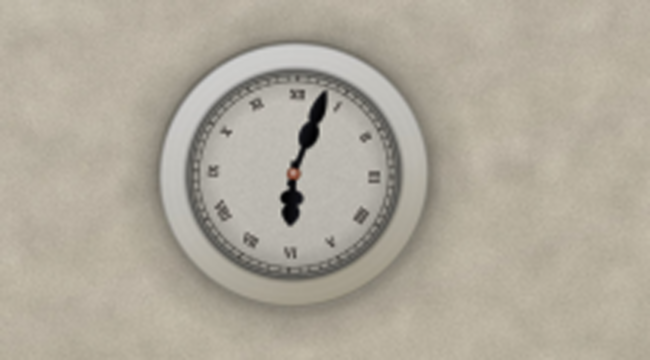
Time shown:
{"hour": 6, "minute": 3}
